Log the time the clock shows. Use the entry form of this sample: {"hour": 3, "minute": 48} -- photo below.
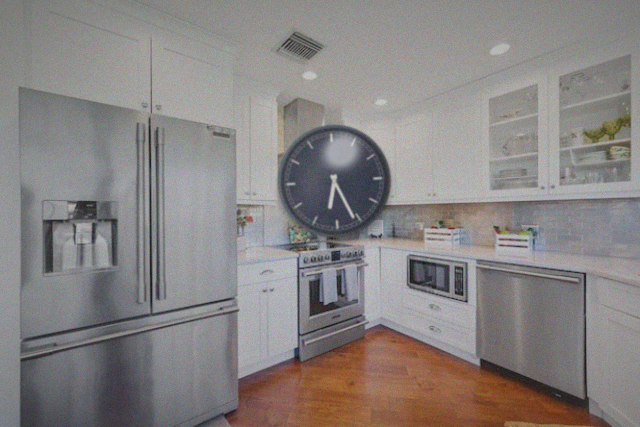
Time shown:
{"hour": 6, "minute": 26}
